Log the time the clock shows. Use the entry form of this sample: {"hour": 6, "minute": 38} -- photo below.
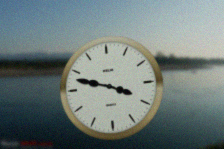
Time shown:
{"hour": 3, "minute": 48}
